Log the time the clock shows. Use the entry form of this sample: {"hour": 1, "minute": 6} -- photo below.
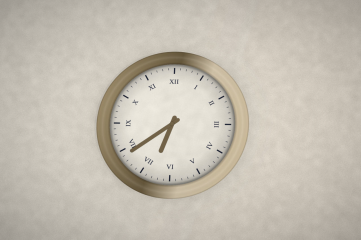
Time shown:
{"hour": 6, "minute": 39}
